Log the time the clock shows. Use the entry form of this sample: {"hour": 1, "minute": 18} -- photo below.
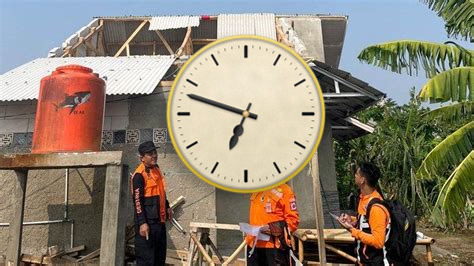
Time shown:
{"hour": 6, "minute": 48}
